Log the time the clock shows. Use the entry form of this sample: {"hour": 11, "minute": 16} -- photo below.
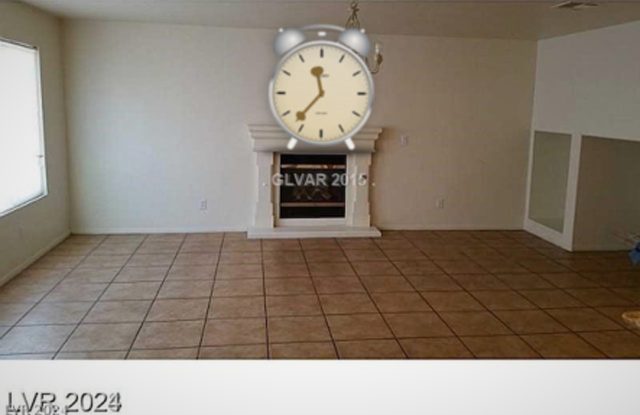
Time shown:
{"hour": 11, "minute": 37}
